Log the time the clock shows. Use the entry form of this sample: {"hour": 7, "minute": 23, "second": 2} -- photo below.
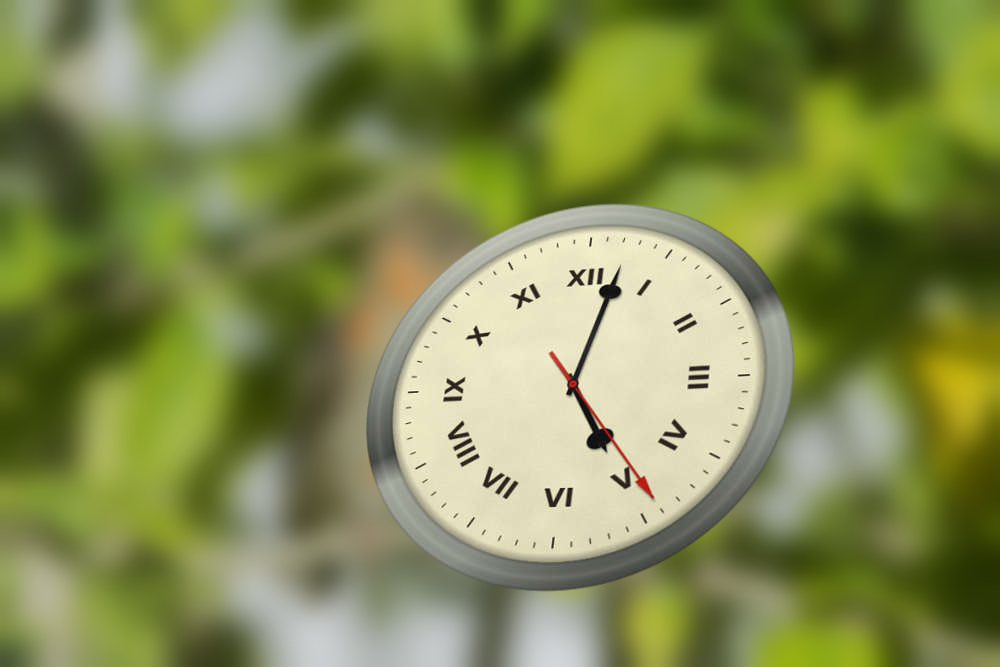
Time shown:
{"hour": 5, "minute": 2, "second": 24}
